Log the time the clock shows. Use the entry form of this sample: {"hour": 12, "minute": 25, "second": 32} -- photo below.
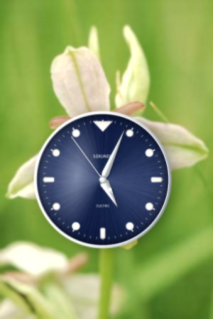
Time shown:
{"hour": 5, "minute": 3, "second": 54}
